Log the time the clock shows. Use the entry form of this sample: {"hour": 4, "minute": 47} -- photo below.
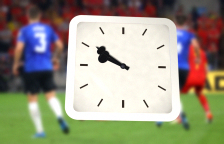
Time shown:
{"hour": 9, "minute": 51}
